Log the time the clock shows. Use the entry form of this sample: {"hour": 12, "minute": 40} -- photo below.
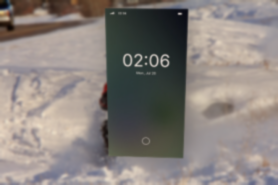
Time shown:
{"hour": 2, "minute": 6}
